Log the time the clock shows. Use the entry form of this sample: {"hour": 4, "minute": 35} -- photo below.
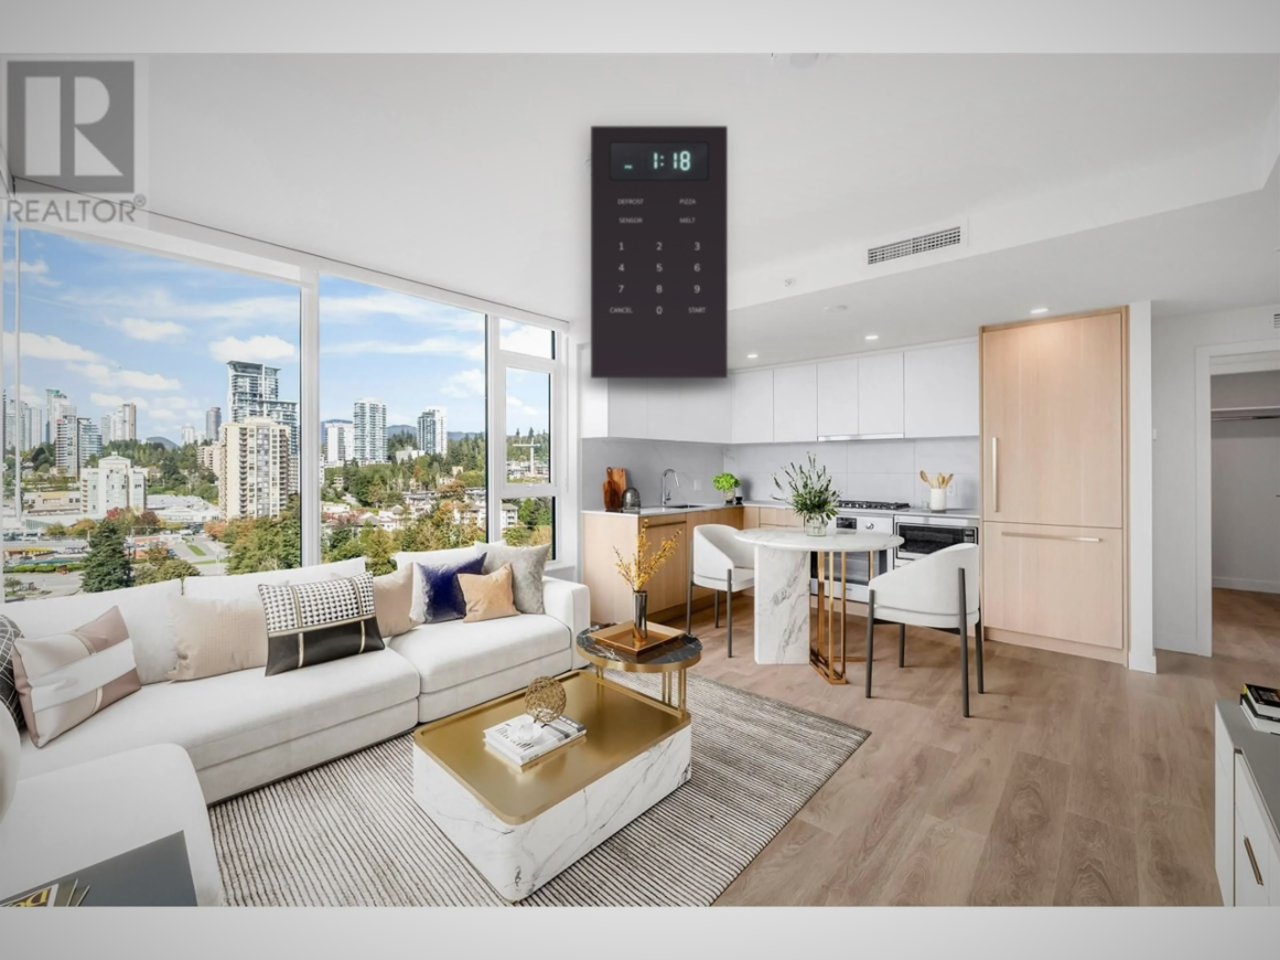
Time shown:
{"hour": 1, "minute": 18}
